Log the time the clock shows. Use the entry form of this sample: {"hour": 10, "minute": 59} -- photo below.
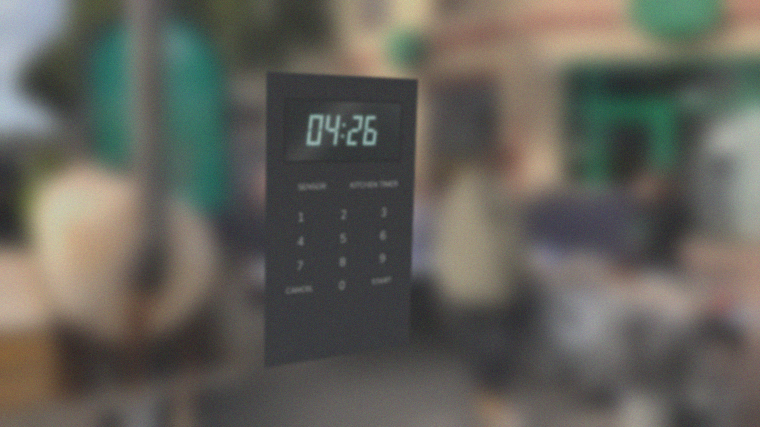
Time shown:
{"hour": 4, "minute": 26}
